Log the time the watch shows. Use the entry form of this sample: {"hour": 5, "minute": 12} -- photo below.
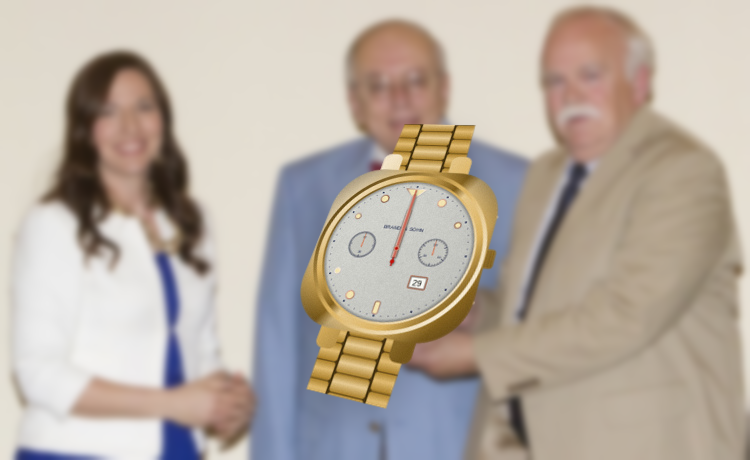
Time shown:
{"hour": 12, "minute": 0}
